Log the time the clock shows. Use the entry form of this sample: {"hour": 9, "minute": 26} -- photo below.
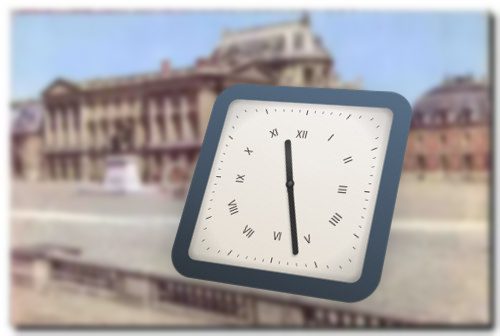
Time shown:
{"hour": 11, "minute": 27}
